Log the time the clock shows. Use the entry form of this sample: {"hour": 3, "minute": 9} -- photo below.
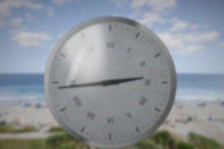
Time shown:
{"hour": 2, "minute": 44}
